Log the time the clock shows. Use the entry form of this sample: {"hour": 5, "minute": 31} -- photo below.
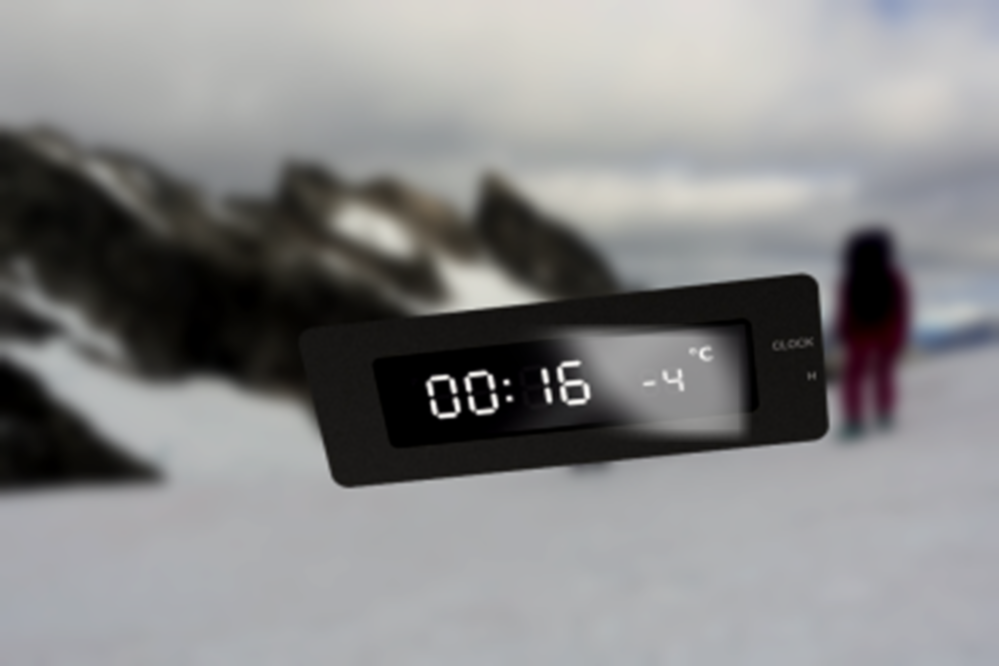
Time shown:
{"hour": 0, "minute": 16}
